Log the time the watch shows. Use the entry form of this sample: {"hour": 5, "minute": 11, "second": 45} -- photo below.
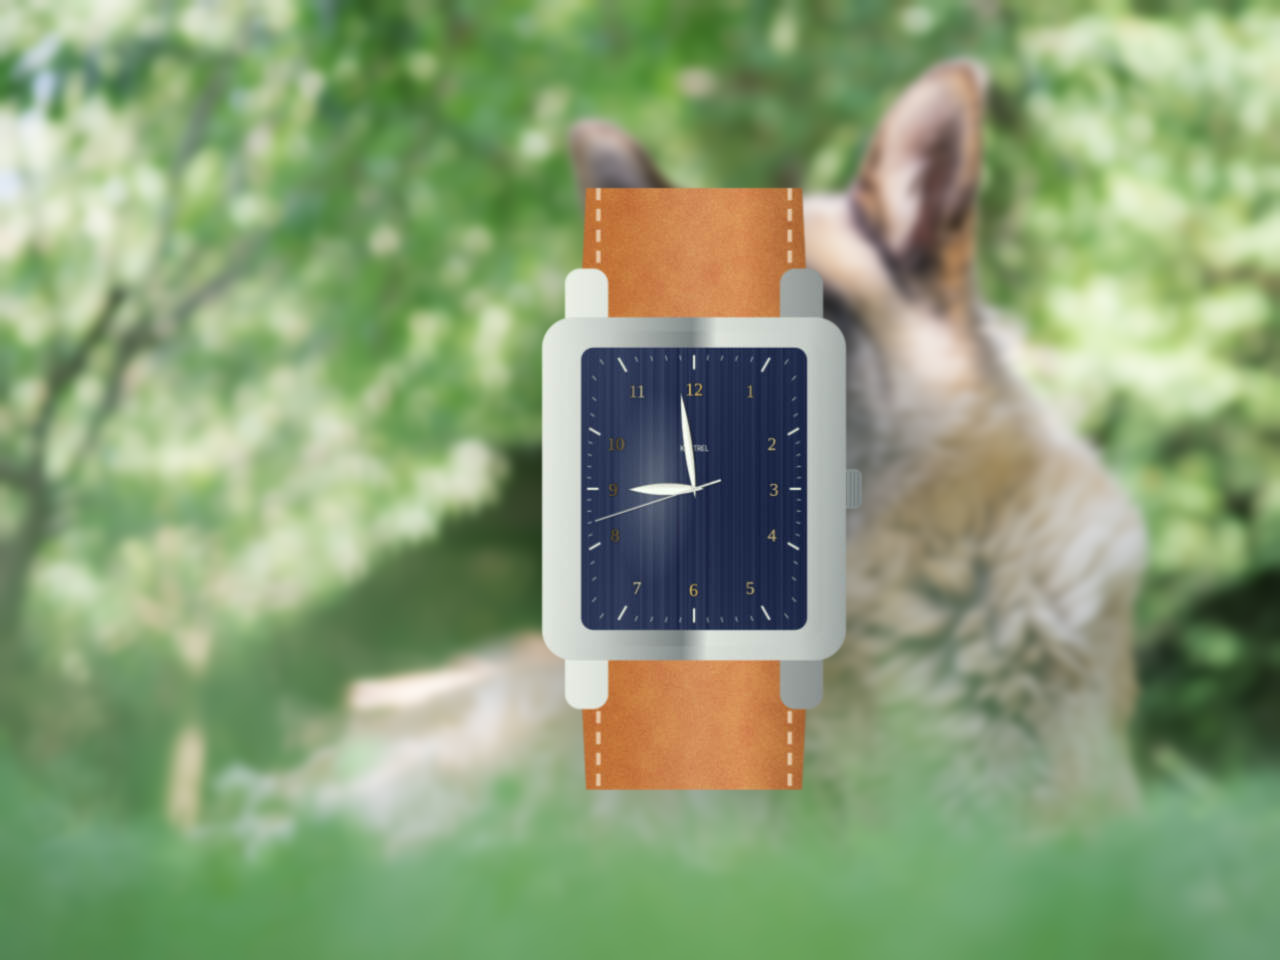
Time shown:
{"hour": 8, "minute": 58, "second": 42}
